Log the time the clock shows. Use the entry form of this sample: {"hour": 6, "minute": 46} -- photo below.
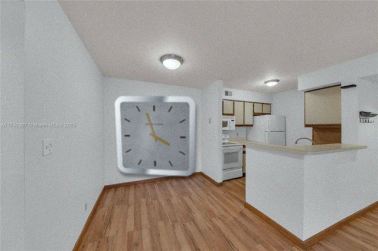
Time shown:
{"hour": 3, "minute": 57}
